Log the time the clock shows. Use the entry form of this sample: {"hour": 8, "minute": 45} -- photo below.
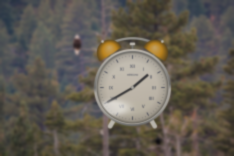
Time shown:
{"hour": 1, "minute": 40}
